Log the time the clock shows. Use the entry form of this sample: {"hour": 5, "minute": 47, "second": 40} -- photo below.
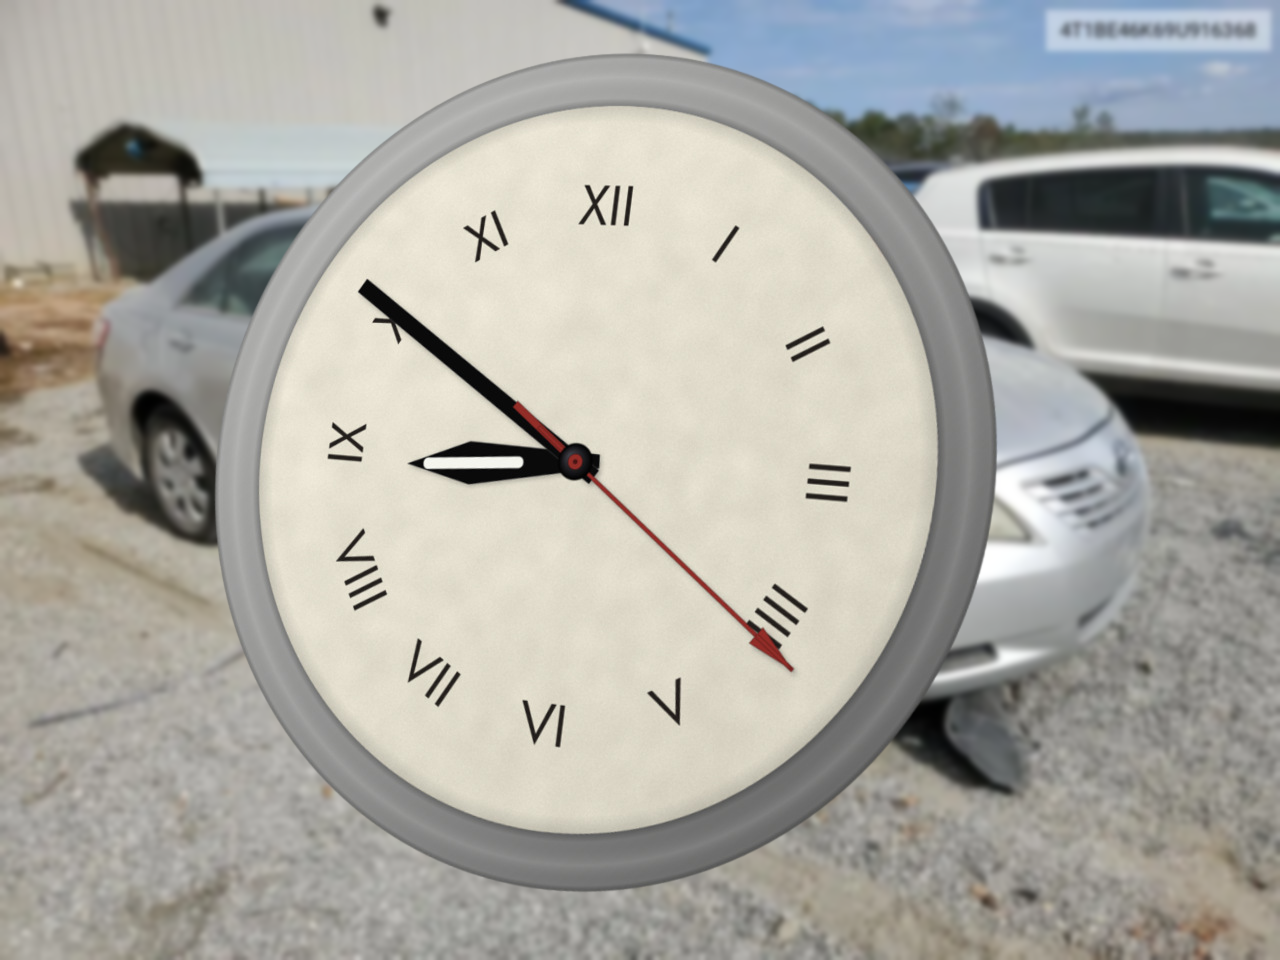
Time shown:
{"hour": 8, "minute": 50, "second": 21}
